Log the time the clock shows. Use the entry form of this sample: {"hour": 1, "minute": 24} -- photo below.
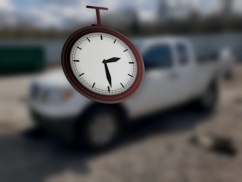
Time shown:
{"hour": 2, "minute": 29}
